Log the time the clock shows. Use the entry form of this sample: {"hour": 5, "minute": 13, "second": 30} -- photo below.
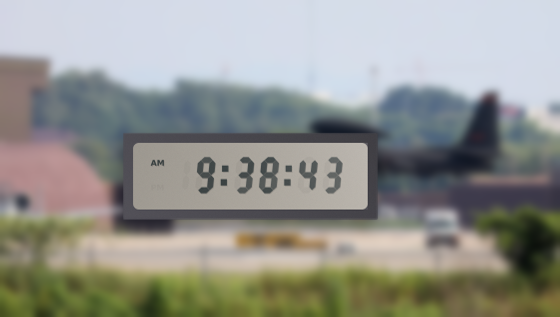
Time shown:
{"hour": 9, "minute": 38, "second": 43}
